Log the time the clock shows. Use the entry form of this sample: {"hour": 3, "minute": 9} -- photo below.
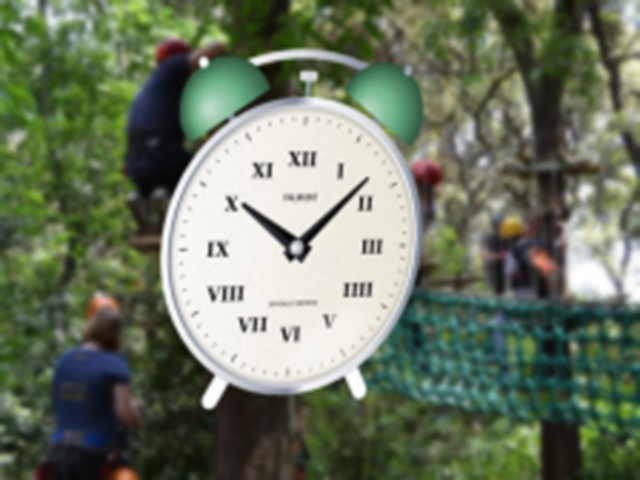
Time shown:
{"hour": 10, "minute": 8}
